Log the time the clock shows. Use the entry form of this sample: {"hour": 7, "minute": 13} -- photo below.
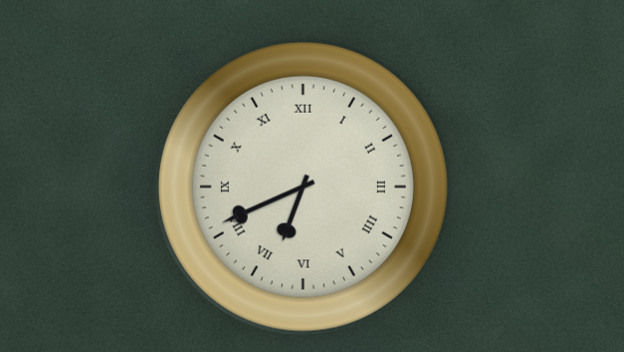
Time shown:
{"hour": 6, "minute": 41}
